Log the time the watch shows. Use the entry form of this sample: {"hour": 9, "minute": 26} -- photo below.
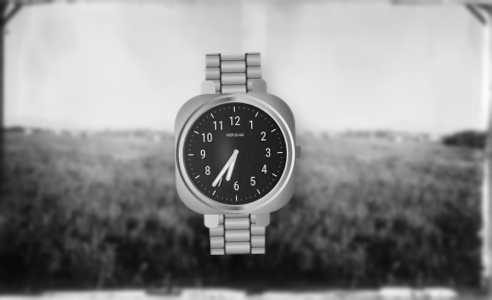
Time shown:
{"hour": 6, "minute": 36}
